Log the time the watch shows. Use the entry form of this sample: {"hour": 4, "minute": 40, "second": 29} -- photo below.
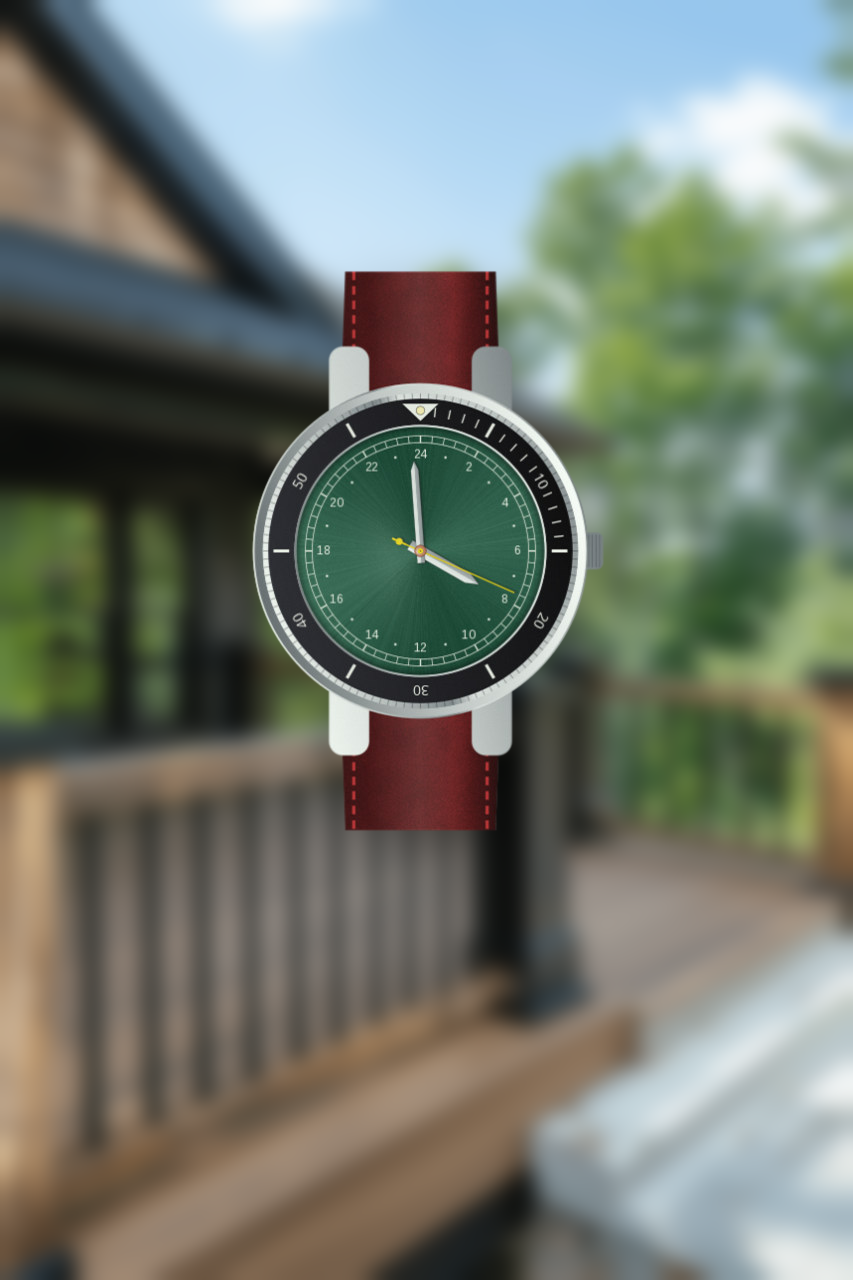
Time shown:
{"hour": 7, "minute": 59, "second": 19}
